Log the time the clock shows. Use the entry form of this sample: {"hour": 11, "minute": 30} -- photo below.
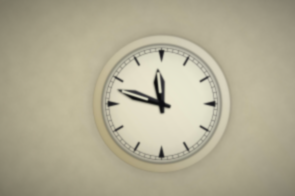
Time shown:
{"hour": 11, "minute": 48}
